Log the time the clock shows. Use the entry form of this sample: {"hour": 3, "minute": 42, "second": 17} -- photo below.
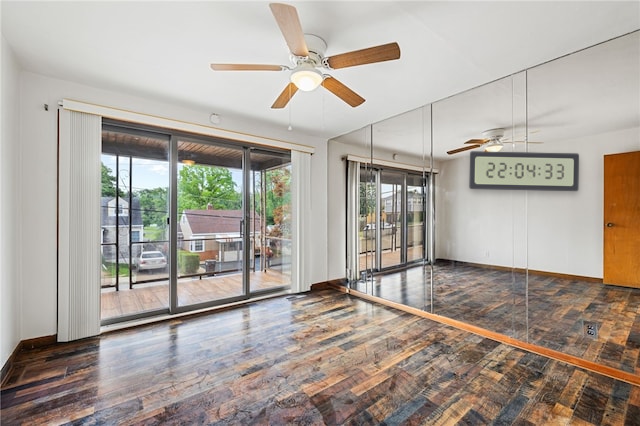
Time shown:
{"hour": 22, "minute": 4, "second": 33}
